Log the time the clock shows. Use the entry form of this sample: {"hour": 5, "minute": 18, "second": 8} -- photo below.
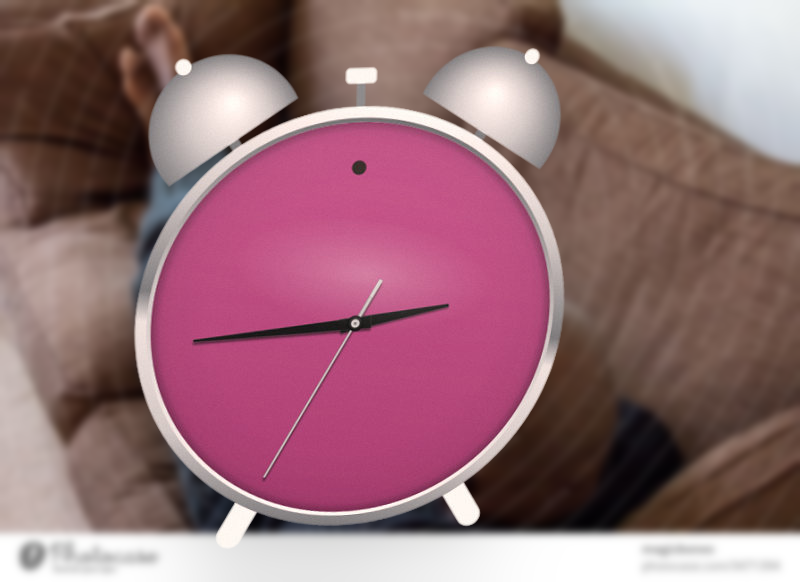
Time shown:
{"hour": 2, "minute": 44, "second": 35}
